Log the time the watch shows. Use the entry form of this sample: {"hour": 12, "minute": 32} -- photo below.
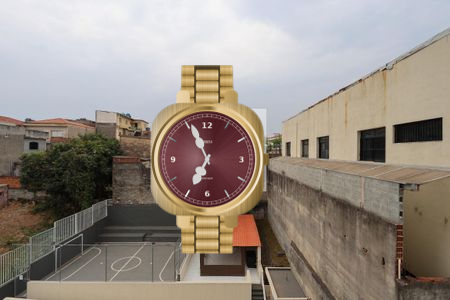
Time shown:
{"hour": 6, "minute": 56}
